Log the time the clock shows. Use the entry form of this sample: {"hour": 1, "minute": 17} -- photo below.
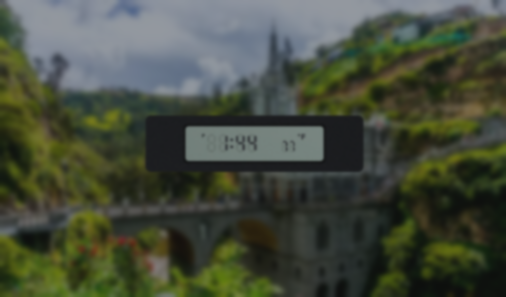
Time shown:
{"hour": 1, "minute": 44}
